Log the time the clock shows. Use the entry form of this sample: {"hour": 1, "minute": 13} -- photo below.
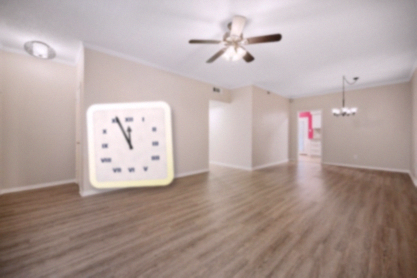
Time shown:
{"hour": 11, "minute": 56}
